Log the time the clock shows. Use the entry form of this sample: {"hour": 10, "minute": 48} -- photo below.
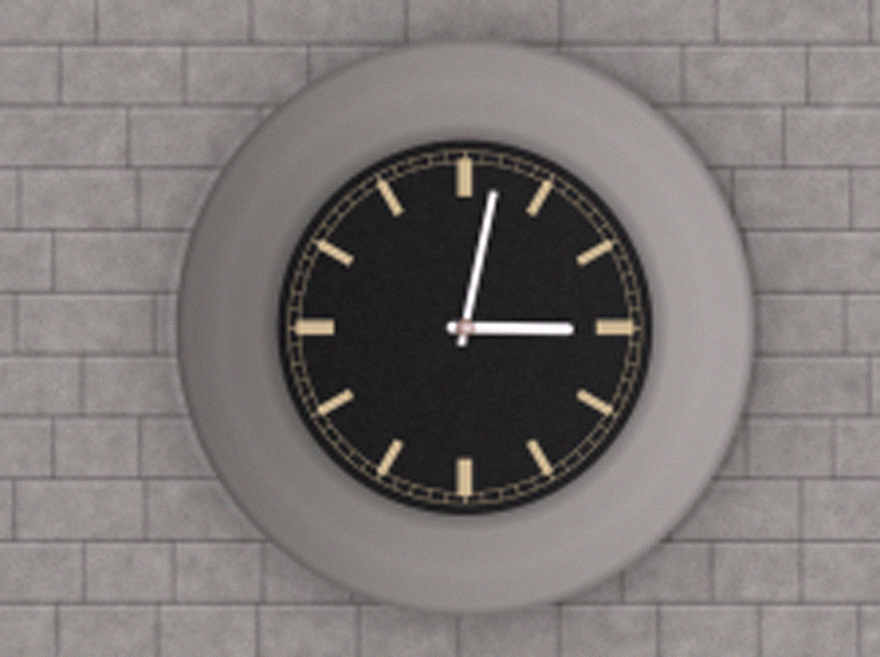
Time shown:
{"hour": 3, "minute": 2}
